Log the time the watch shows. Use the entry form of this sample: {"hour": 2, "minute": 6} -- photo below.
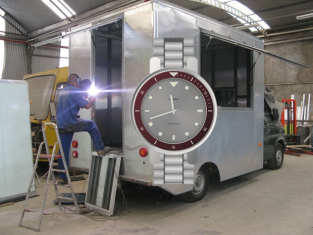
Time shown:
{"hour": 11, "minute": 42}
